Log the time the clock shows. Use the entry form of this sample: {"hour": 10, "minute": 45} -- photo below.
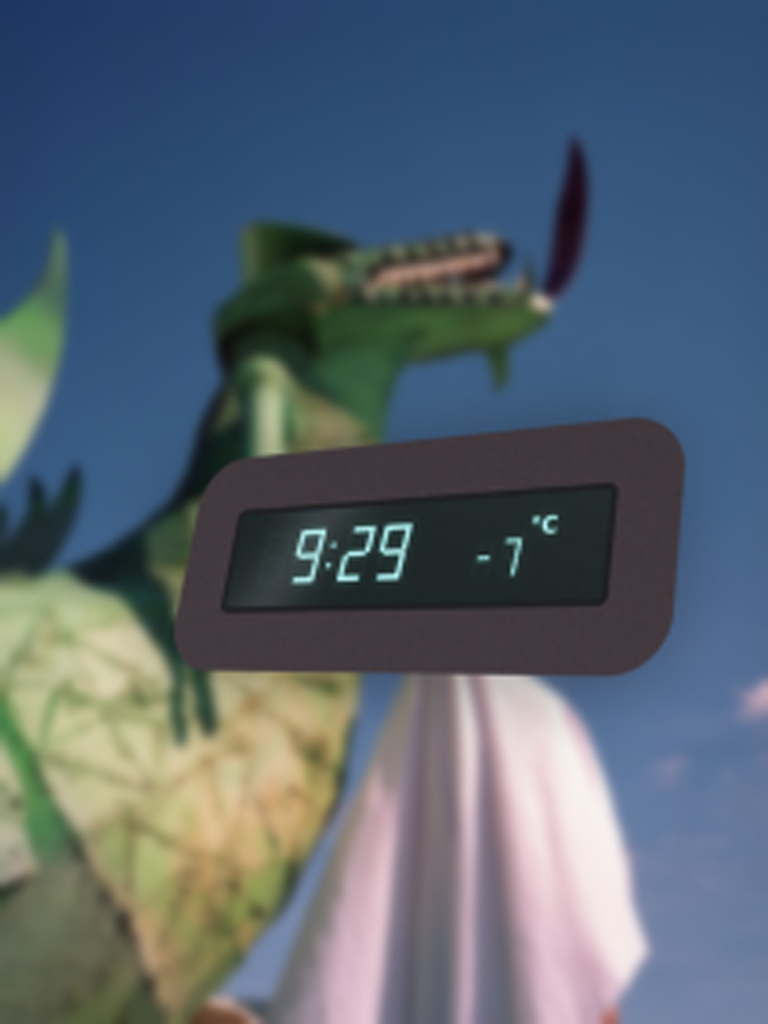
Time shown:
{"hour": 9, "minute": 29}
